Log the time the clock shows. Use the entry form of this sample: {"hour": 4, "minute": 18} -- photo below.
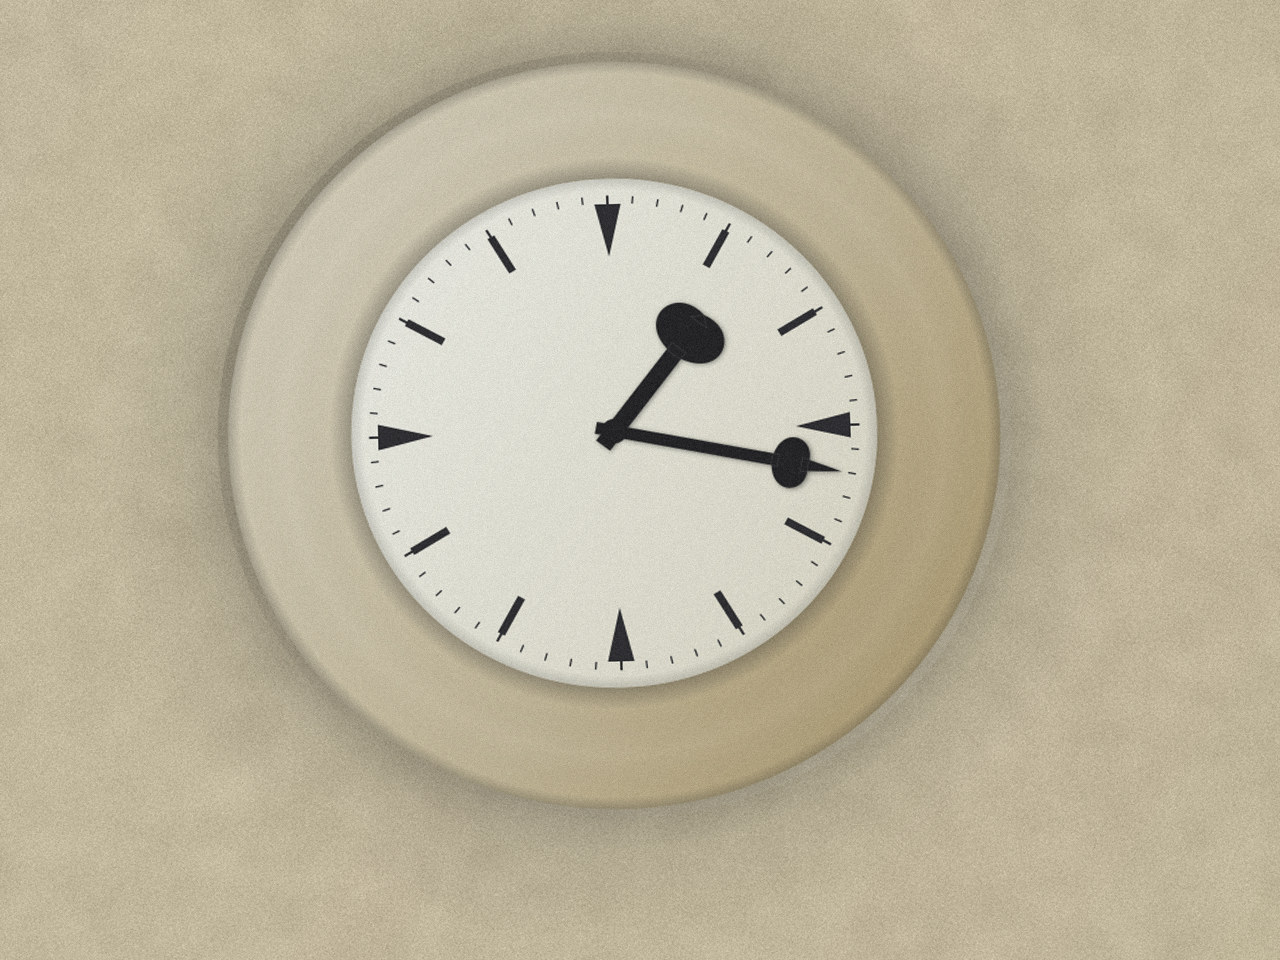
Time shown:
{"hour": 1, "minute": 17}
